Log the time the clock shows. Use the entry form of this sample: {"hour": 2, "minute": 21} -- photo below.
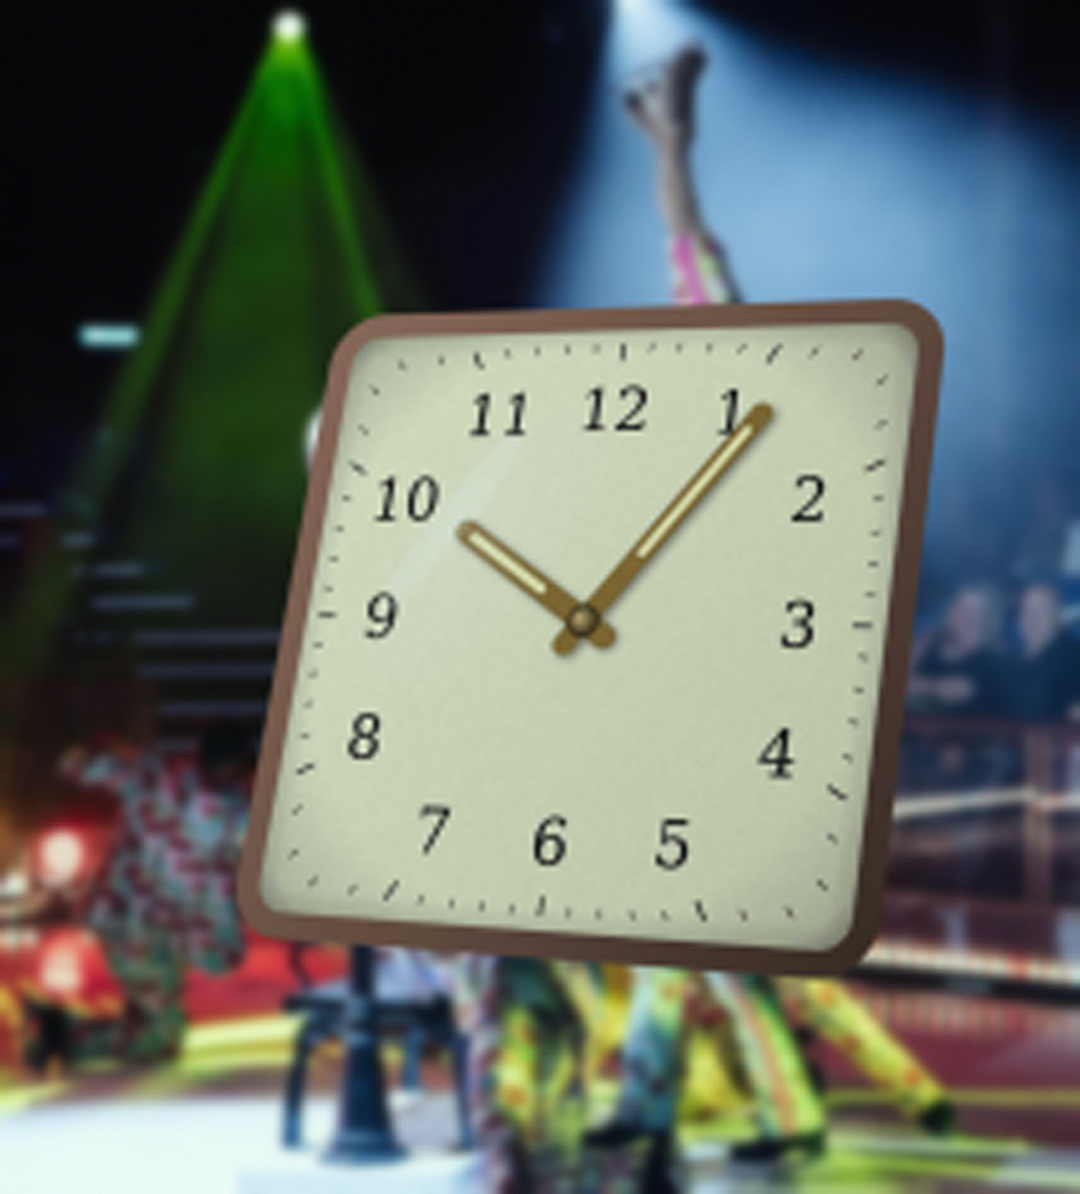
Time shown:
{"hour": 10, "minute": 6}
